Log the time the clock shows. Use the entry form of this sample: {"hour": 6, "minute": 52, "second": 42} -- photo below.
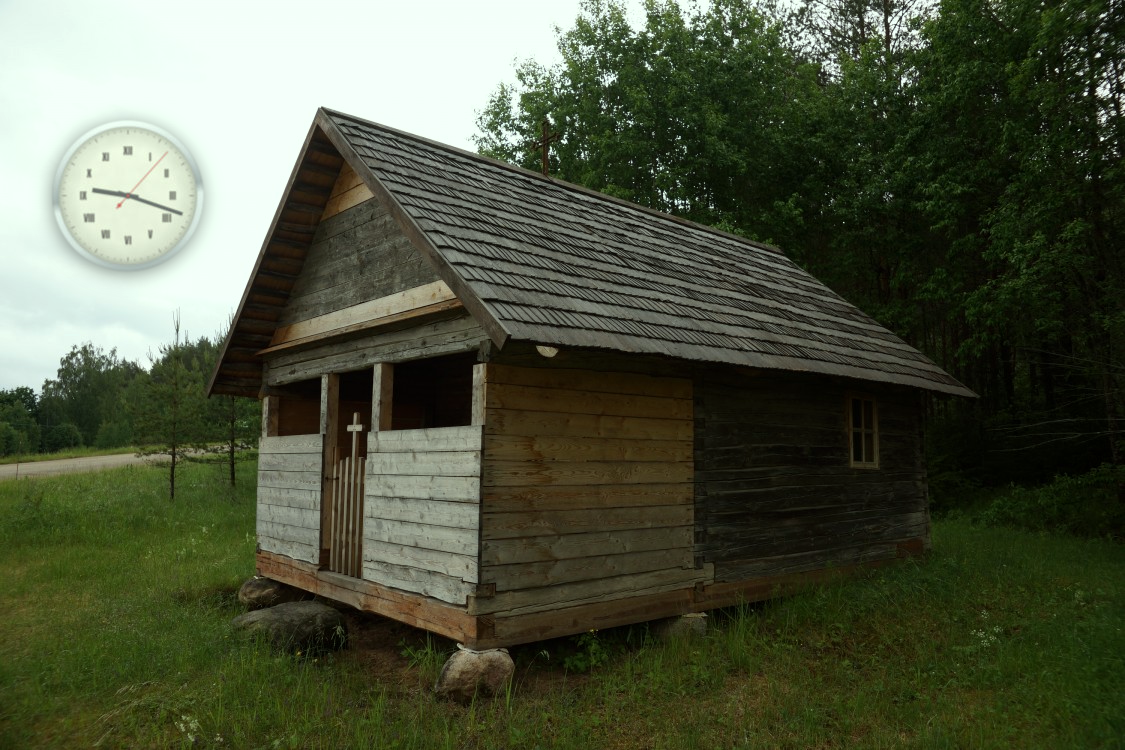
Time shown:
{"hour": 9, "minute": 18, "second": 7}
